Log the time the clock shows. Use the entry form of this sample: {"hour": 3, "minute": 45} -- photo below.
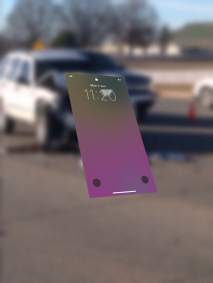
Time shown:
{"hour": 11, "minute": 20}
